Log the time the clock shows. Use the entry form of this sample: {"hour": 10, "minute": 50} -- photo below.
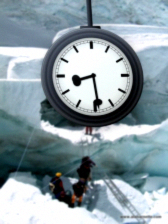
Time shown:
{"hour": 8, "minute": 29}
